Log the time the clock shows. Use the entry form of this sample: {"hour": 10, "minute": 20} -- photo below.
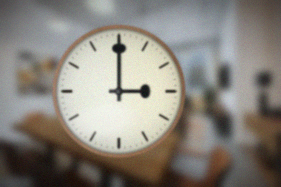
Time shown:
{"hour": 3, "minute": 0}
